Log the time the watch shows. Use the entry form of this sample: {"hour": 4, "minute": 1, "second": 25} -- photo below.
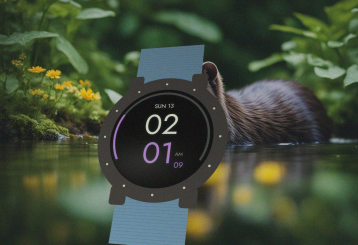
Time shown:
{"hour": 2, "minute": 1, "second": 9}
